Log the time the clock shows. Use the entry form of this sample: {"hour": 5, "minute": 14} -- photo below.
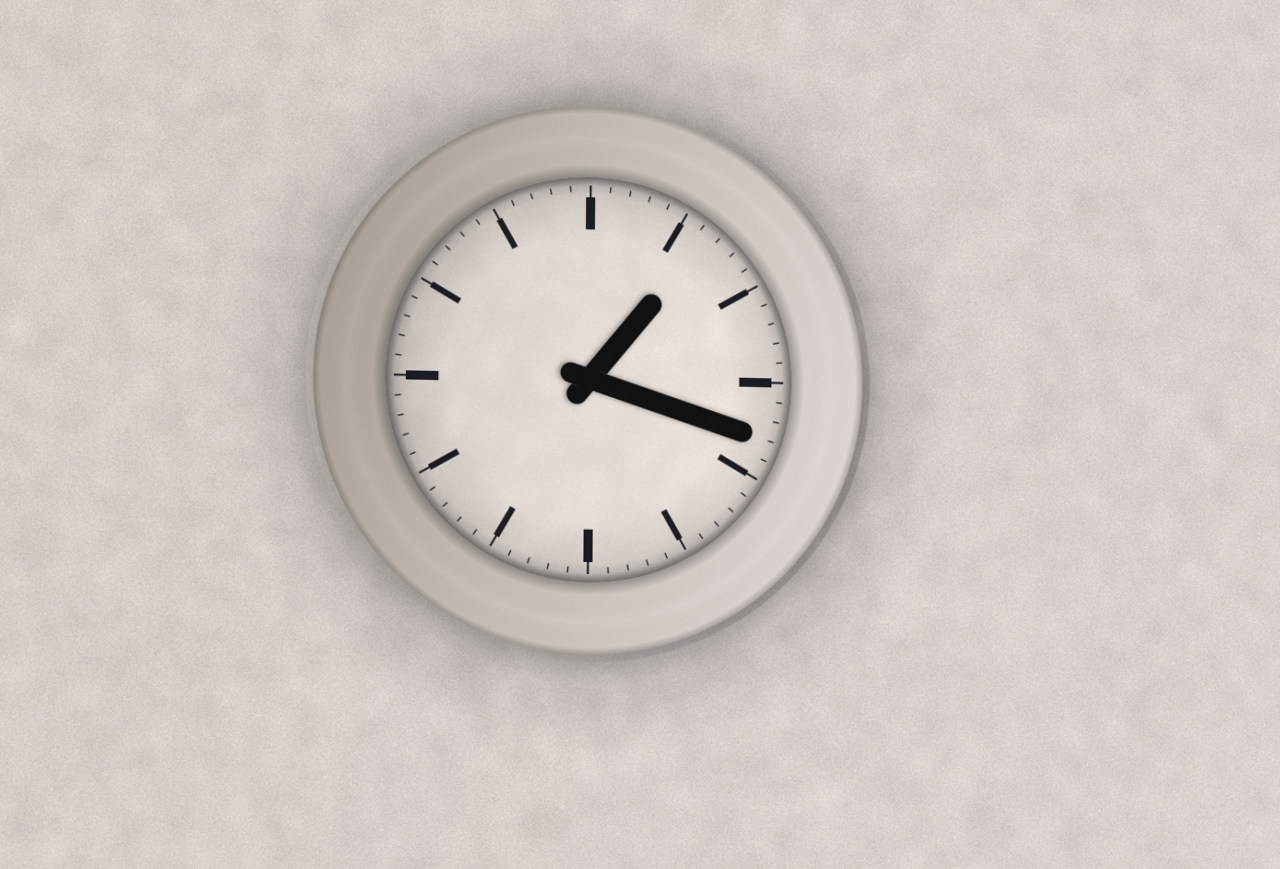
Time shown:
{"hour": 1, "minute": 18}
